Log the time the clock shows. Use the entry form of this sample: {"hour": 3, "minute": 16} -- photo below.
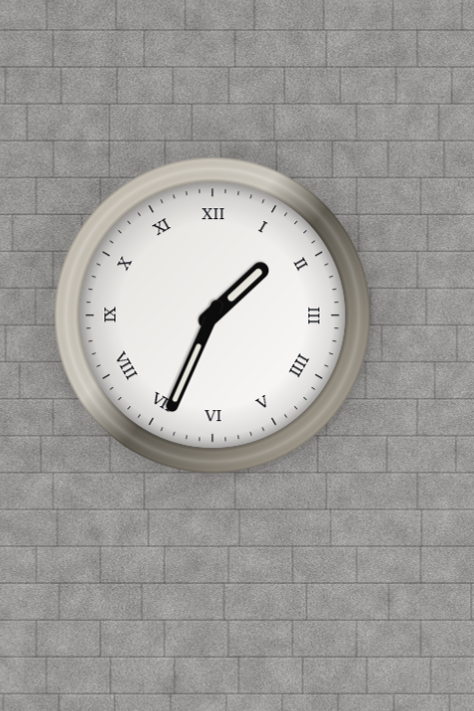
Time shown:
{"hour": 1, "minute": 34}
